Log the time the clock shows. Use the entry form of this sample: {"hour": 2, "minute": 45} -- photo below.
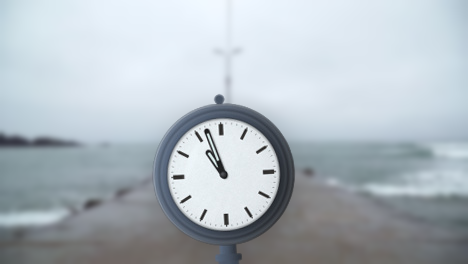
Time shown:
{"hour": 10, "minute": 57}
